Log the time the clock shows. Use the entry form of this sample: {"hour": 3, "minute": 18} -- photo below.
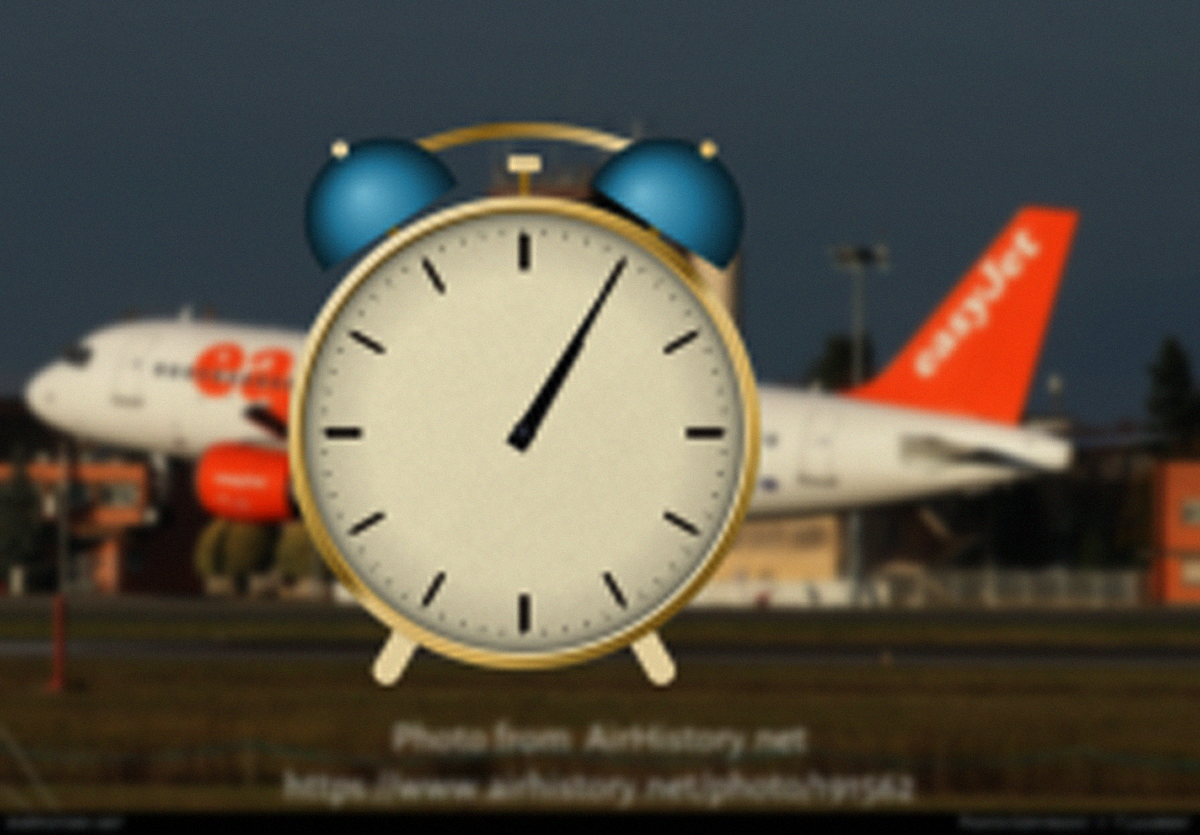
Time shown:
{"hour": 1, "minute": 5}
